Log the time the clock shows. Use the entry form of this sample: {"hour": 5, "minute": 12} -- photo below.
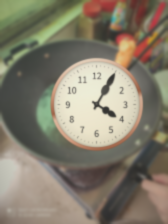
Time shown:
{"hour": 4, "minute": 5}
